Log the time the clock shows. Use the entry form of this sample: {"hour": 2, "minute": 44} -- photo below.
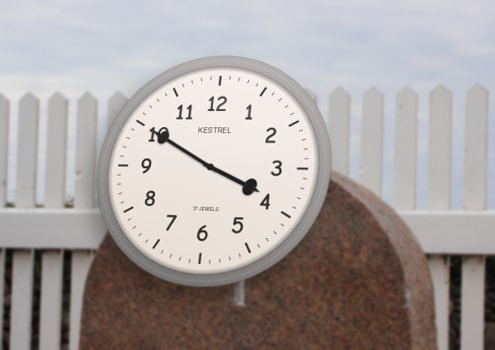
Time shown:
{"hour": 3, "minute": 50}
